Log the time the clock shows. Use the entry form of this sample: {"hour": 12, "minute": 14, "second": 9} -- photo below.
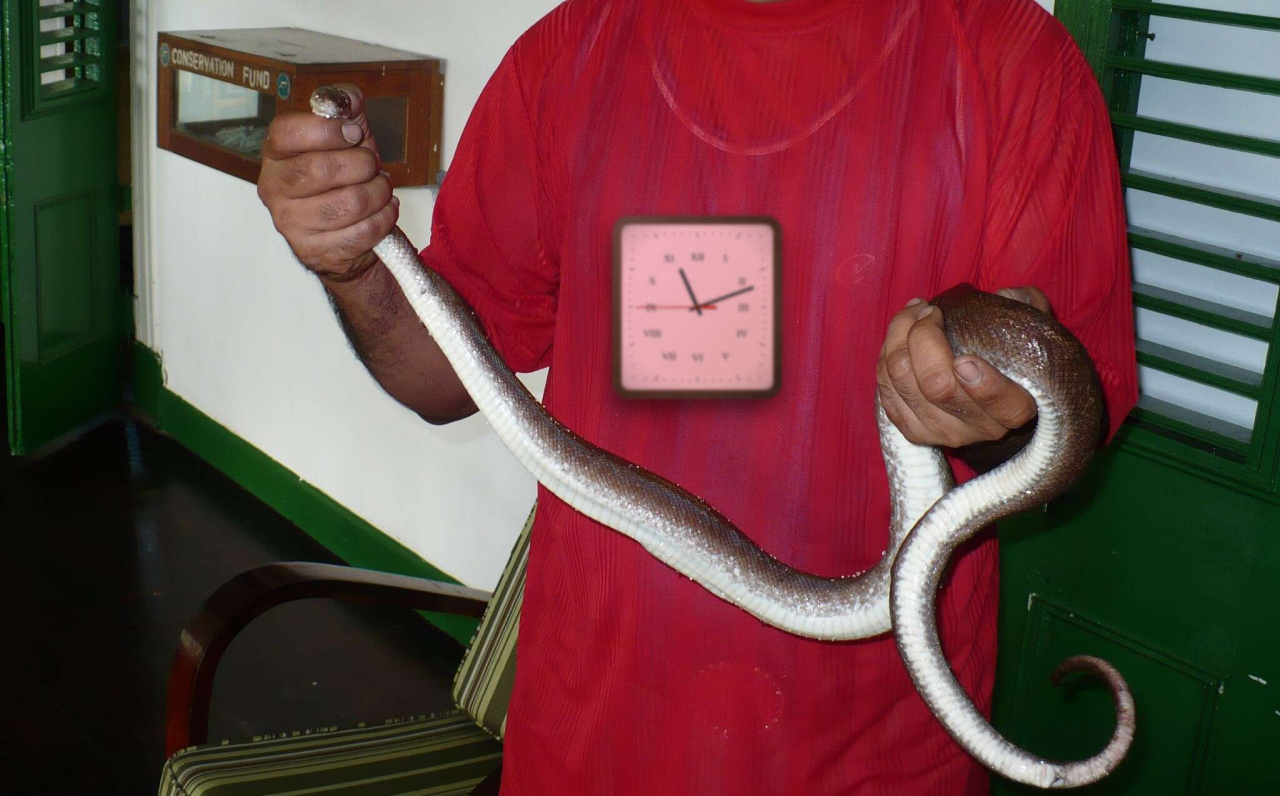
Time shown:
{"hour": 11, "minute": 11, "second": 45}
